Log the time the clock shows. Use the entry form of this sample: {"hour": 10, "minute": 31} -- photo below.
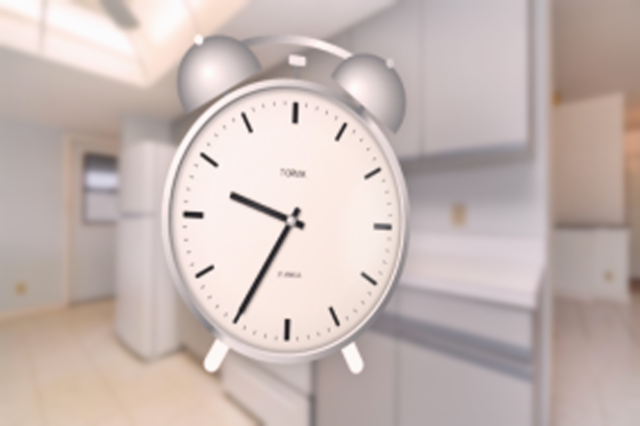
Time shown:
{"hour": 9, "minute": 35}
